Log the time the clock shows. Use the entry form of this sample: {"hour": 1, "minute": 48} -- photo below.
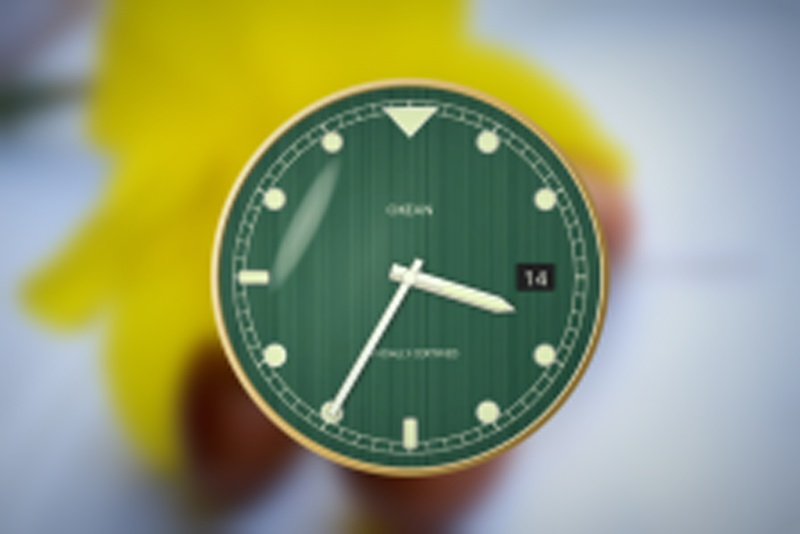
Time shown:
{"hour": 3, "minute": 35}
